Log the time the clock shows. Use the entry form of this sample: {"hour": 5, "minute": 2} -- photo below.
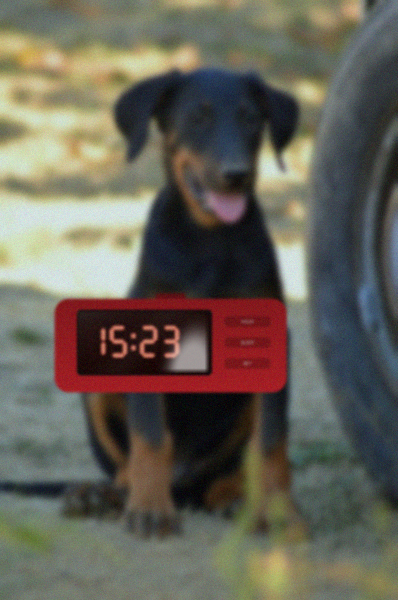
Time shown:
{"hour": 15, "minute": 23}
